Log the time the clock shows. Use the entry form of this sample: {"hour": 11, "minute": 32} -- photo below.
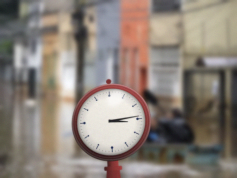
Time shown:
{"hour": 3, "minute": 14}
